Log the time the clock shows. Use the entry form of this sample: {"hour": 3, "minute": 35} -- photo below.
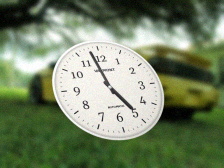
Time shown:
{"hour": 4, "minute": 58}
